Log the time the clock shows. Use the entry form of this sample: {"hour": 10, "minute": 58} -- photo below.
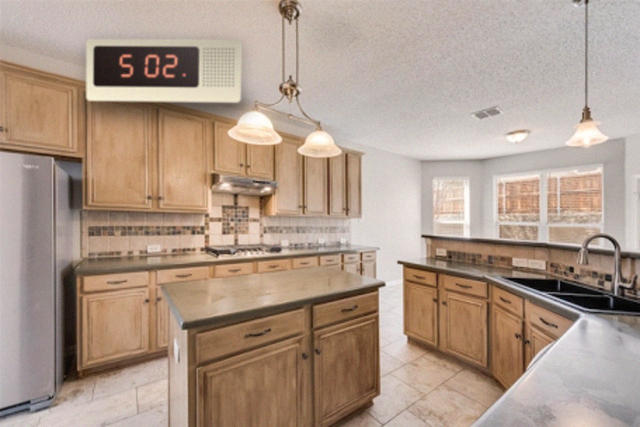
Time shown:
{"hour": 5, "minute": 2}
